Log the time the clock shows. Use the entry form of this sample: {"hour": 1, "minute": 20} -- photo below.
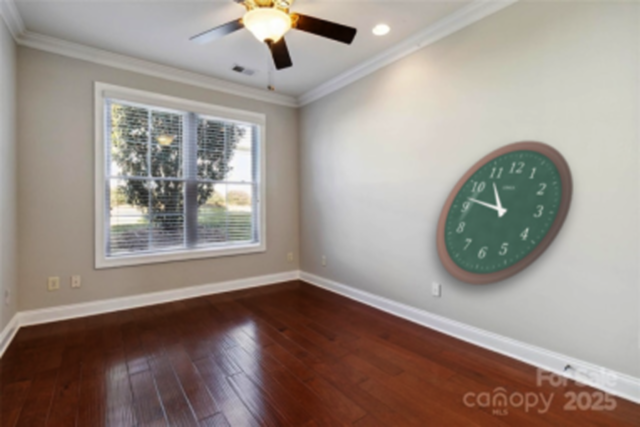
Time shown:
{"hour": 10, "minute": 47}
